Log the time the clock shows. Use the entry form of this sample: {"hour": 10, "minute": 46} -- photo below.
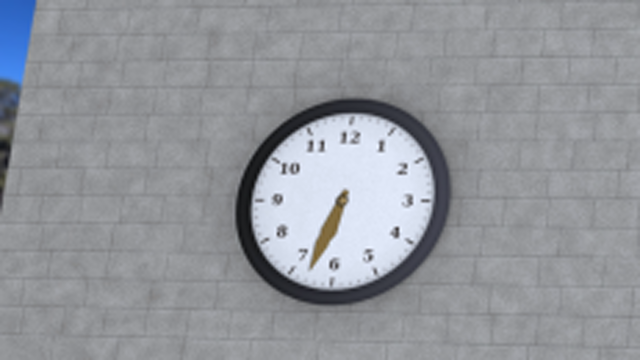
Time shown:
{"hour": 6, "minute": 33}
